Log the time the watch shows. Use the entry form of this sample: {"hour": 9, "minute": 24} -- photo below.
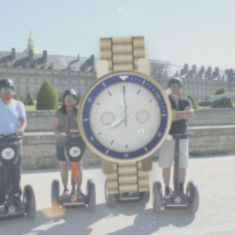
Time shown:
{"hour": 7, "minute": 59}
